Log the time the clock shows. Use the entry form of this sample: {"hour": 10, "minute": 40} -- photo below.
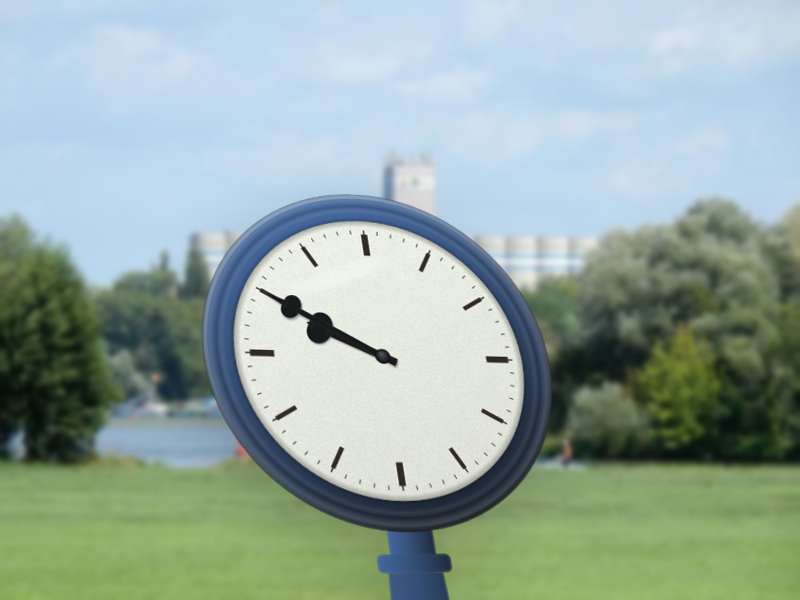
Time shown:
{"hour": 9, "minute": 50}
